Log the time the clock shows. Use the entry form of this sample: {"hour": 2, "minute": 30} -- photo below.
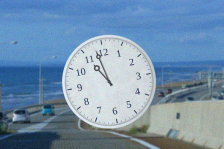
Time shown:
{"hour": 10, "minute": 58}
